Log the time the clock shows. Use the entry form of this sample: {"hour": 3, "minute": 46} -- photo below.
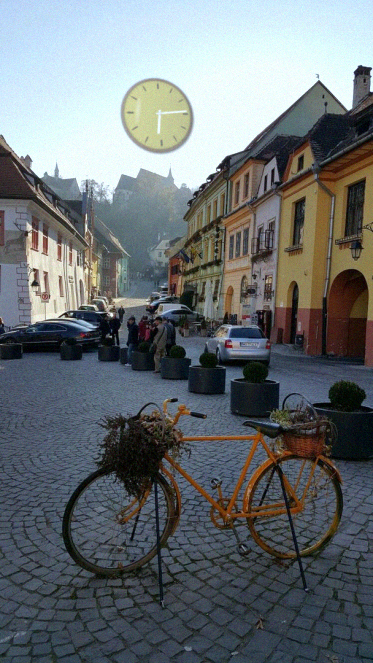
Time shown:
{"hour": 6, "minute": 14}
